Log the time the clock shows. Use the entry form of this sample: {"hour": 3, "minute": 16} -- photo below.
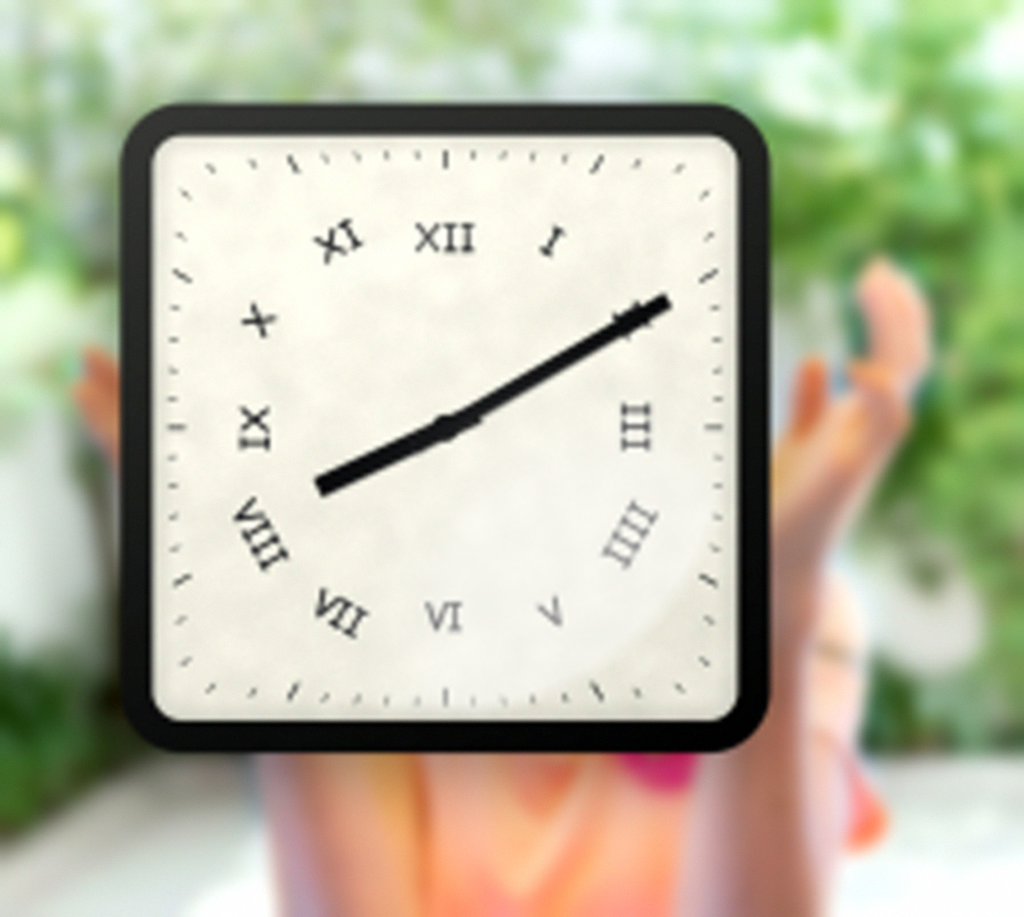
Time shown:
{"hour": 8, "minute": 10}
